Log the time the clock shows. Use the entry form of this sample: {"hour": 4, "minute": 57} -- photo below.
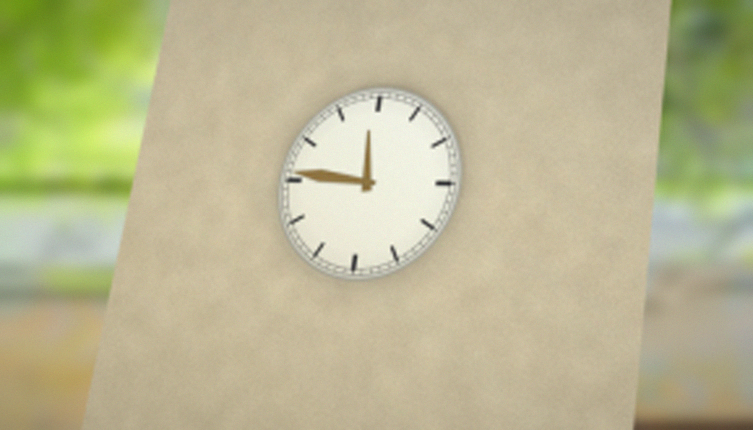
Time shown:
{"hour": 11, "minute": 46}
